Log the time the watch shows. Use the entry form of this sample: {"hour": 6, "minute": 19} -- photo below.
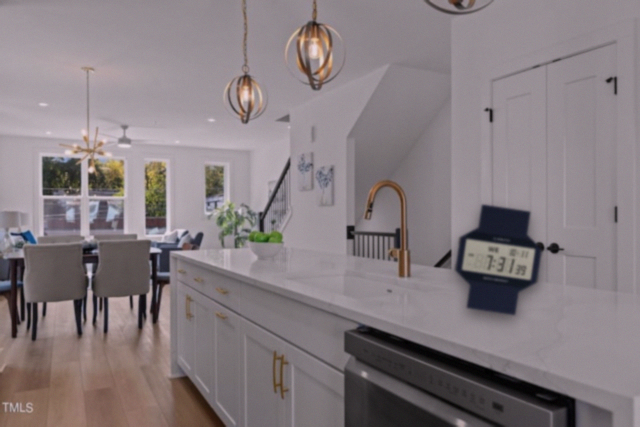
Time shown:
{"hour": 7, "minute": 31}
